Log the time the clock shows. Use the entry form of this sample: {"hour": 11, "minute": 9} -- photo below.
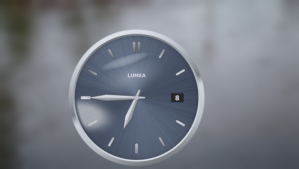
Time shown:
{"hour": 6, "minute": 45}
